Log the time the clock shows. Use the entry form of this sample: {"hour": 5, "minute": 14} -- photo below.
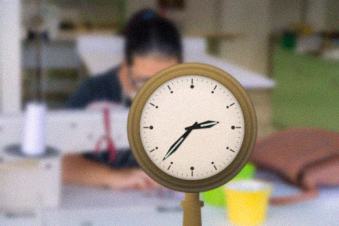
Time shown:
{"hour": 2, "minute": 37}
